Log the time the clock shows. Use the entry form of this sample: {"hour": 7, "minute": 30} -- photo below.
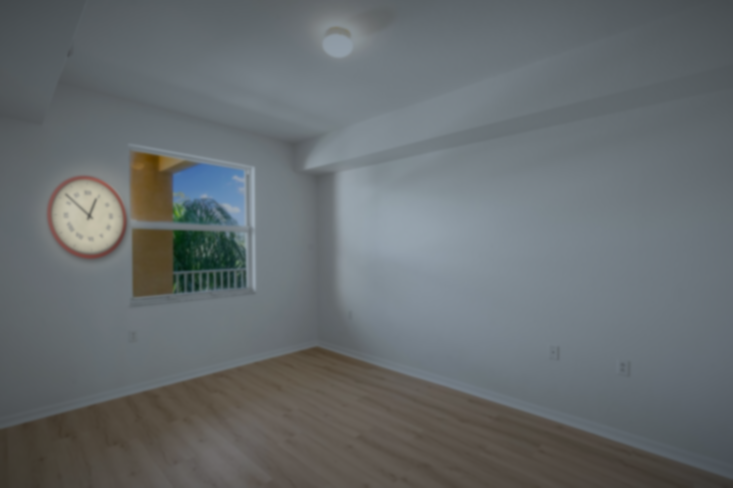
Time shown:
{"hour": 12, "minute": 52}
